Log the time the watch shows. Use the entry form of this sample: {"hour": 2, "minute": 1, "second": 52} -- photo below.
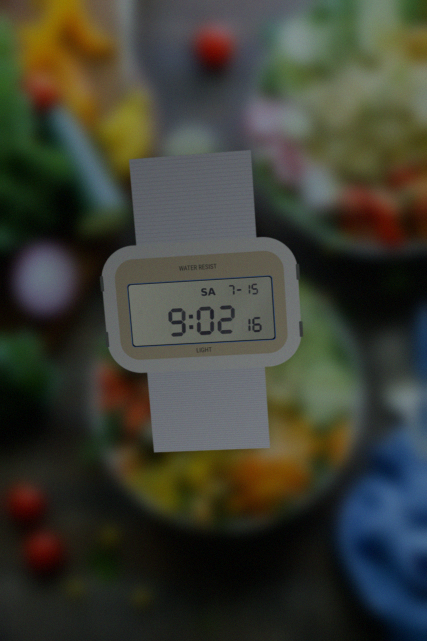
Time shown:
{"hour": 9, "minute": 2, "second": 16}
